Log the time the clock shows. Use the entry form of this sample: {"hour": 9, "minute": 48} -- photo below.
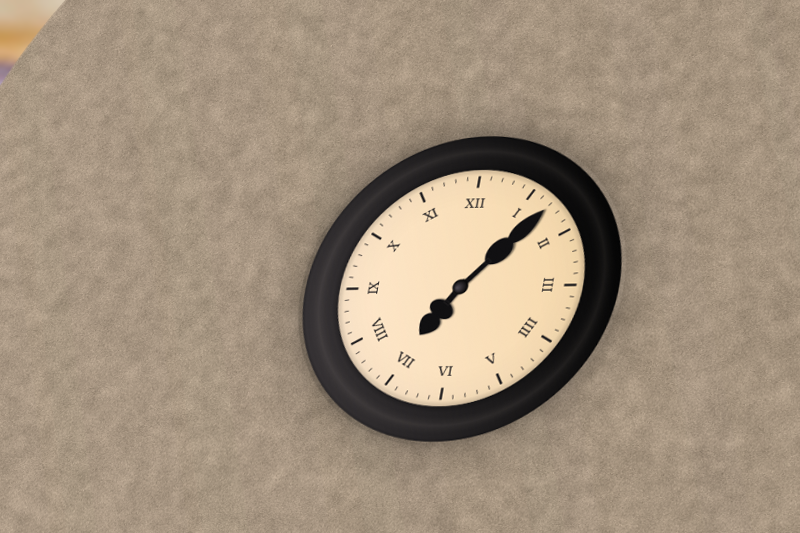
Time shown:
{"hour": 7, "minute": 7}
